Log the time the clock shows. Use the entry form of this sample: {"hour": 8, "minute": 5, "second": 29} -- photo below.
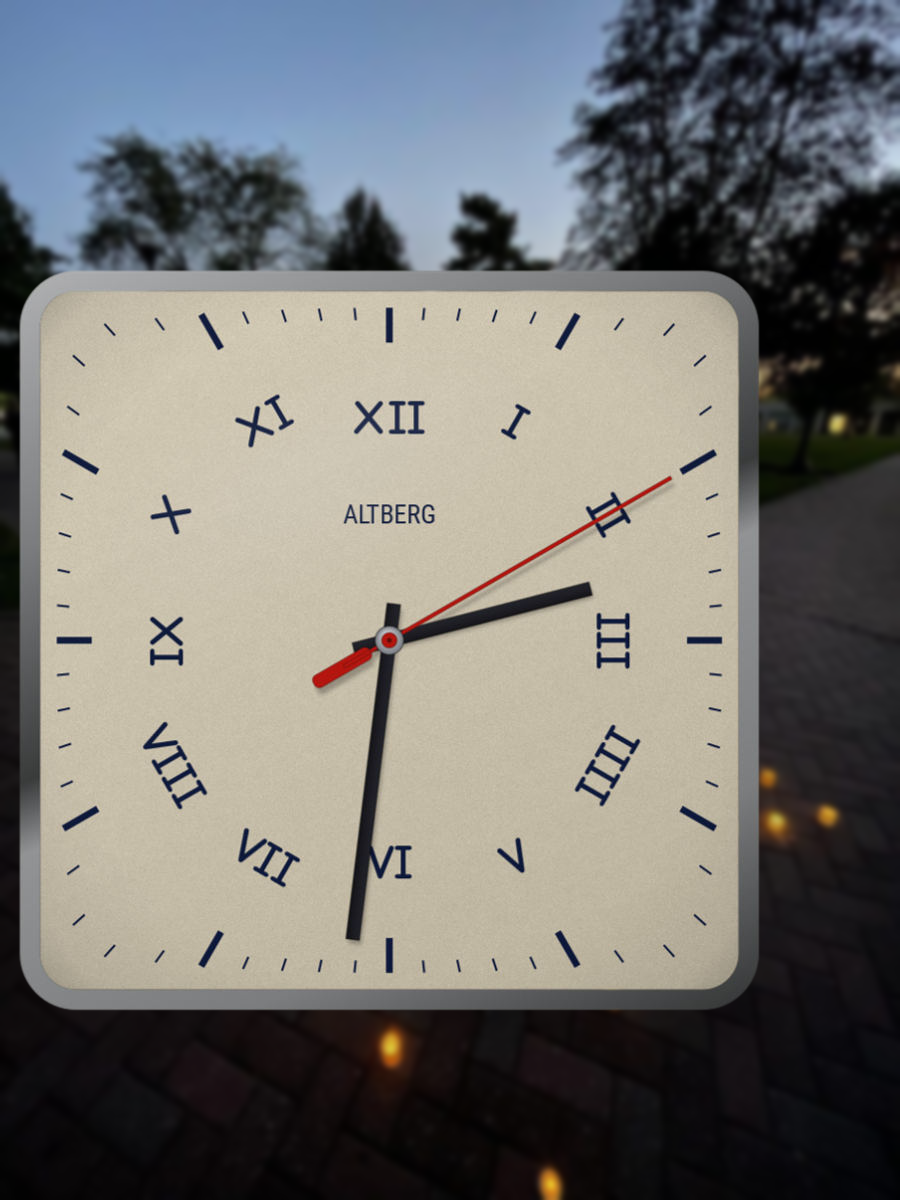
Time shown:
{"hour": 2, "minute": 31, "second": 10}
